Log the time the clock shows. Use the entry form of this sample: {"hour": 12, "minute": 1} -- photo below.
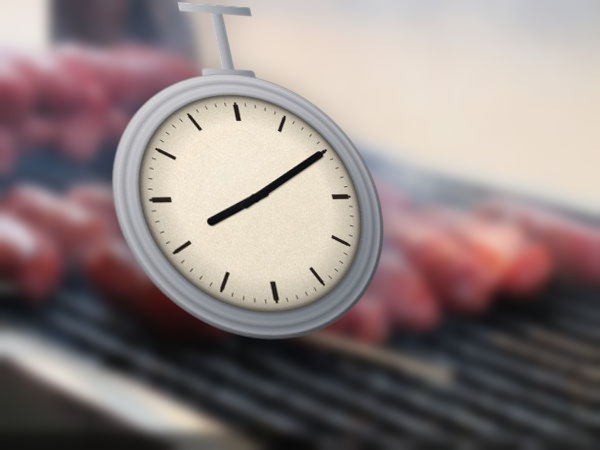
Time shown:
{"hour": 8, "minute": 10}
